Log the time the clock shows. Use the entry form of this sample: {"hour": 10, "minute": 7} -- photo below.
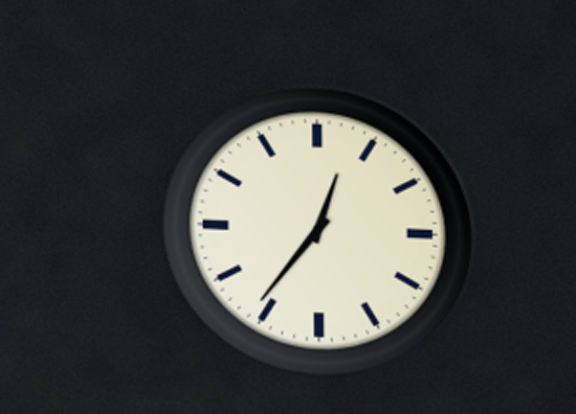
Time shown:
{"hour": 12, "minute": 36}
